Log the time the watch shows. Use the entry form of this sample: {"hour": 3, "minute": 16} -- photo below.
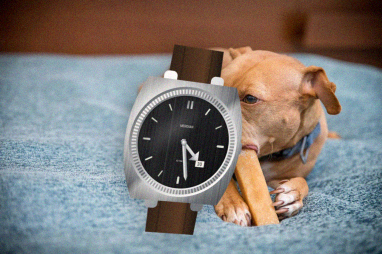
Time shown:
{"hour": 4, "minute": 28}
